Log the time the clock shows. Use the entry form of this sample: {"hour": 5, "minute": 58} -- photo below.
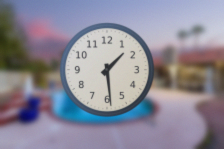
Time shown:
{"hour": 1, "minute": 29}
